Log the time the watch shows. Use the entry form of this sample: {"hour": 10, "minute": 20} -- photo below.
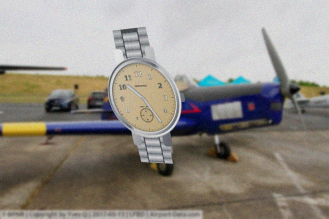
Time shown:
{"hour": 10, "minute": 25}
